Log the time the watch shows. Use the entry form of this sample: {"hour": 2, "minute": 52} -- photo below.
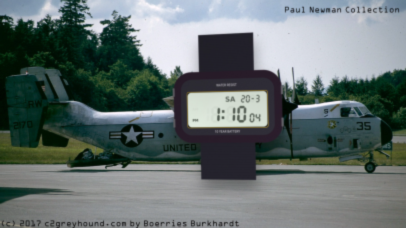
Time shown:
{"hour": 1, "minute": 10}
